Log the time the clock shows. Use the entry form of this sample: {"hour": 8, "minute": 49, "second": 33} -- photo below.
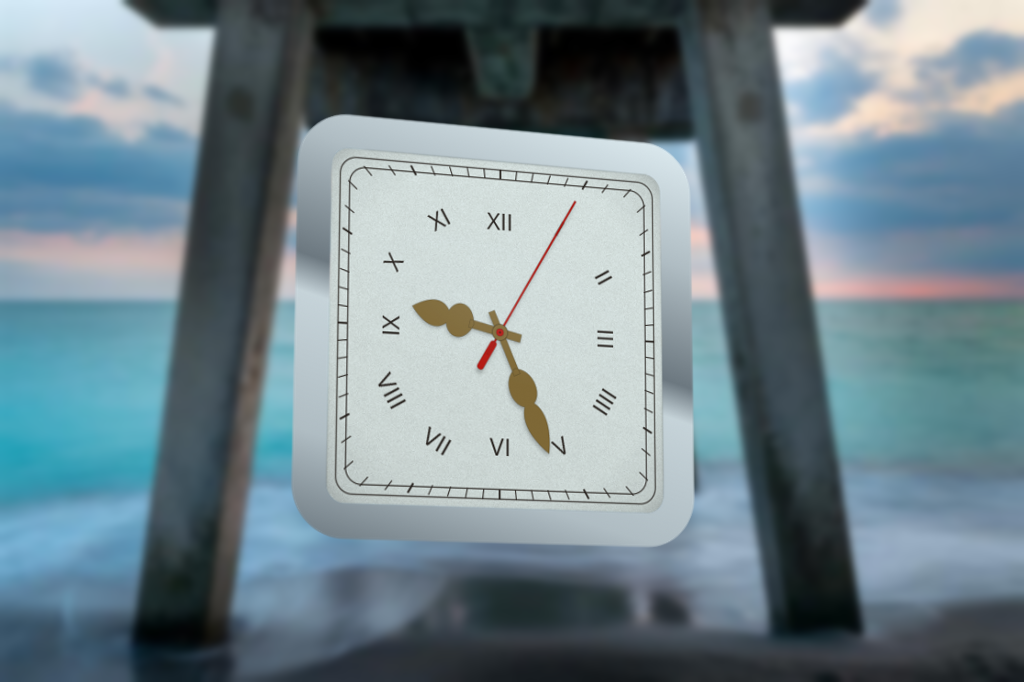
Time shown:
{"hour": 9, "minute": 26, "second": 5}
